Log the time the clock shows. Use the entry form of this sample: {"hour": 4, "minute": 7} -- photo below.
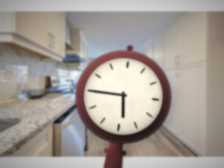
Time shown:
{"hour": 5, "minute": 45}
